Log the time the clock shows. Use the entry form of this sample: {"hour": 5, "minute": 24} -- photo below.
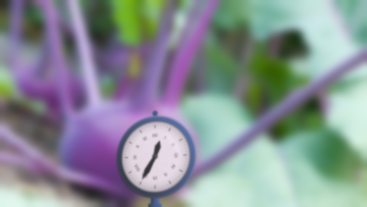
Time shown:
{"hour": 12, "minute": 35}
